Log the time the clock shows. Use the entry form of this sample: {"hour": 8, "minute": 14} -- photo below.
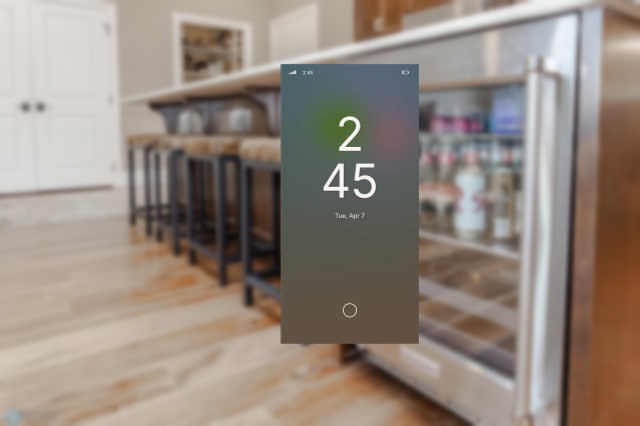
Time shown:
{"hour": 2, "minute": 45}
